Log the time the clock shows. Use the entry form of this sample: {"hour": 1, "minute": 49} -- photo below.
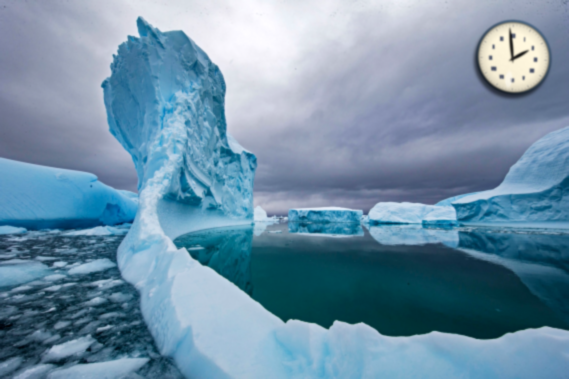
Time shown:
{"hour": 1, "minute": 59}
